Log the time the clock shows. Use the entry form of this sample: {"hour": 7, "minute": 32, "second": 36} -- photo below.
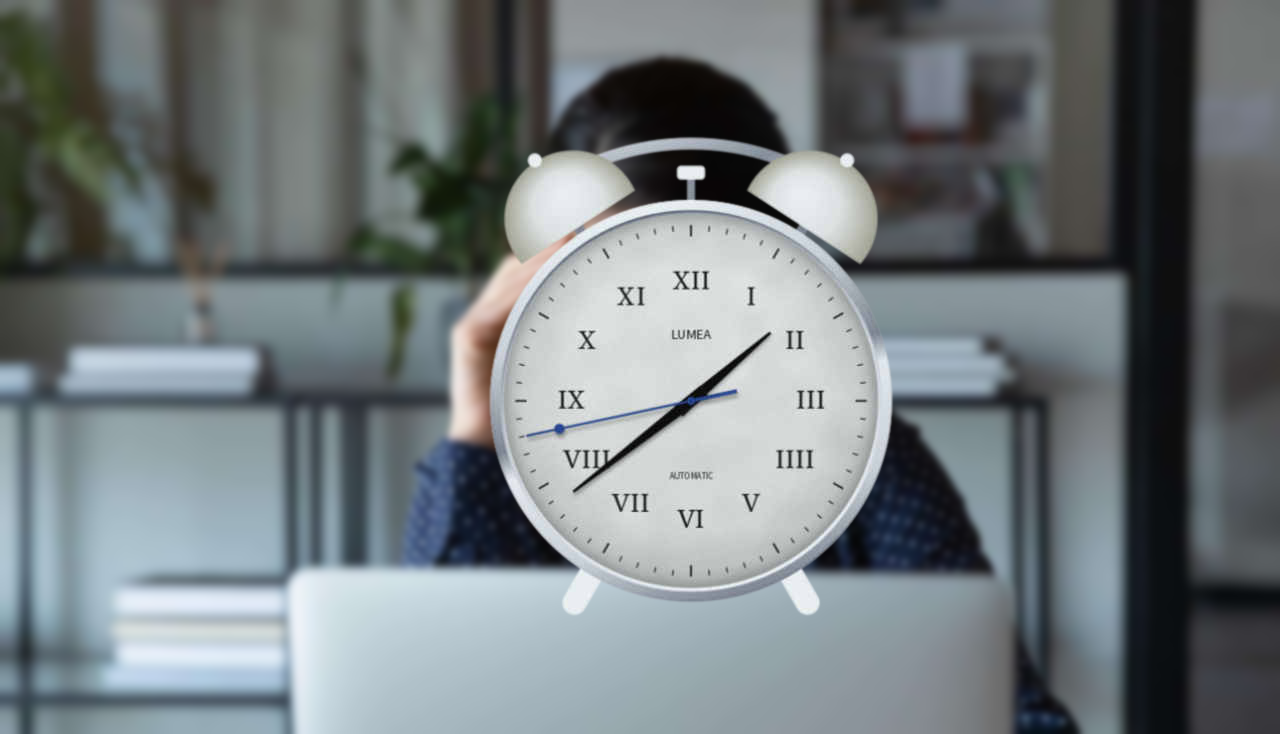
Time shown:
{"hour": 1, "minute": 38, "second": 43}
